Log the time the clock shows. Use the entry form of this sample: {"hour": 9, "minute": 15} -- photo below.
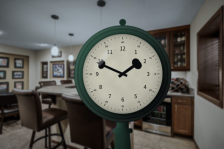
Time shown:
{"hour": 1, "minute": 49}
